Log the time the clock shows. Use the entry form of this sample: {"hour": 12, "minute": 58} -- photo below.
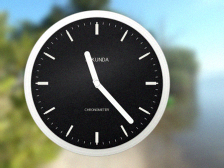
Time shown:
{"hour": 11, "minute": 23}
